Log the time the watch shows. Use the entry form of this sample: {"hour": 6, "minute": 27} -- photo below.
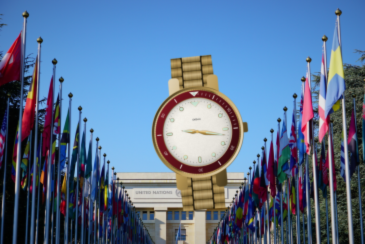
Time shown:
{"hour": 9, "minute": 17}
